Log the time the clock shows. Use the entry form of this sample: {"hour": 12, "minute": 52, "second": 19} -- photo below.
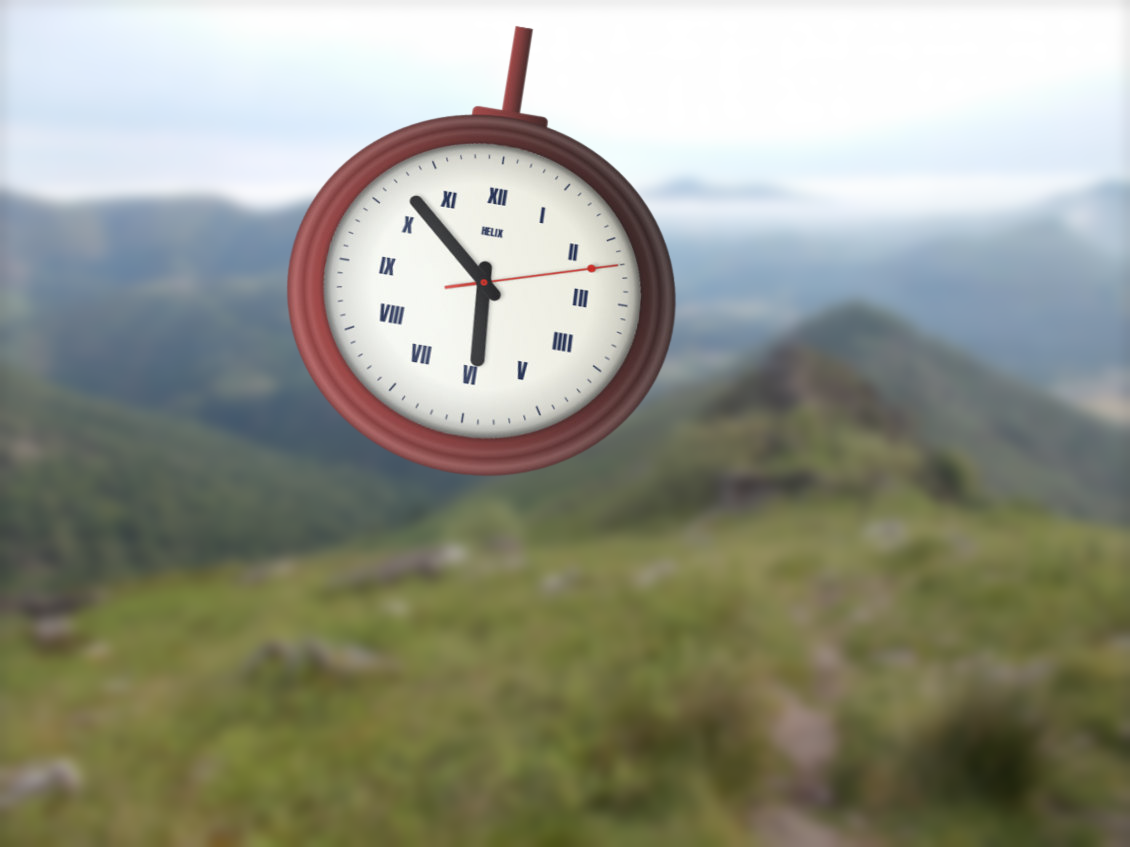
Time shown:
{"hour": 5, "minute": 52, "second": 12}
